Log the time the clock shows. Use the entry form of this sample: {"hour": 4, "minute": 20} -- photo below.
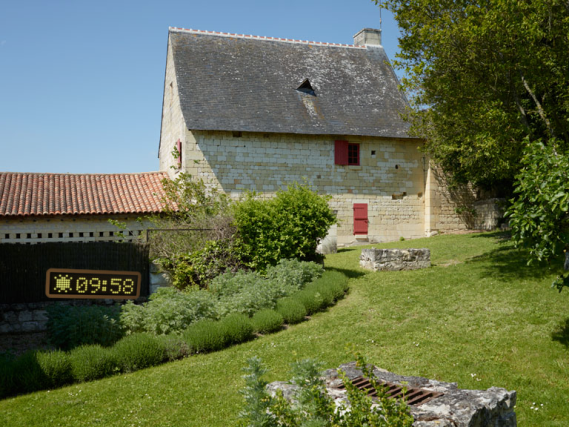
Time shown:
{"hour": 9, "minute": 58}
